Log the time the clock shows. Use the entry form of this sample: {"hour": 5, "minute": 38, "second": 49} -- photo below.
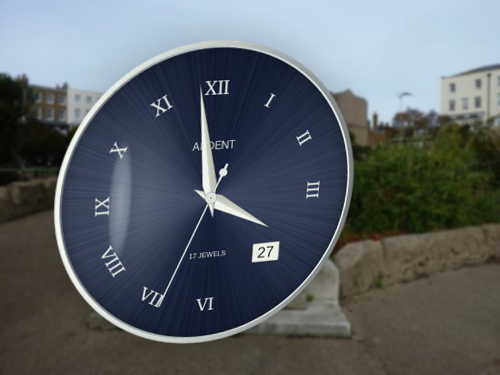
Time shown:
{"hour": 3, "minute": 58, "second": 34}
